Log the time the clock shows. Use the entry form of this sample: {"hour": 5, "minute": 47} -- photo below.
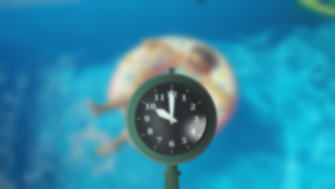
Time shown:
{"hour": 10, "minute": 0}
